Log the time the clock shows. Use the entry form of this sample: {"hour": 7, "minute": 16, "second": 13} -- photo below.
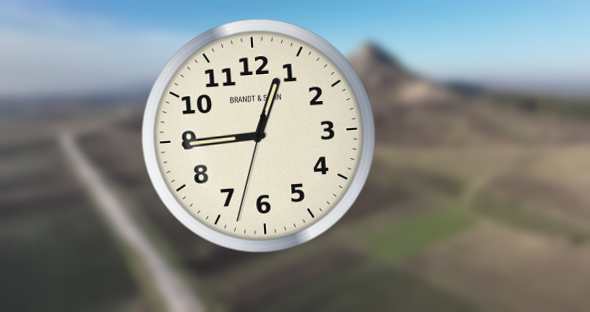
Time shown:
{"hour": 12, "minute": 44, "second": 33}
